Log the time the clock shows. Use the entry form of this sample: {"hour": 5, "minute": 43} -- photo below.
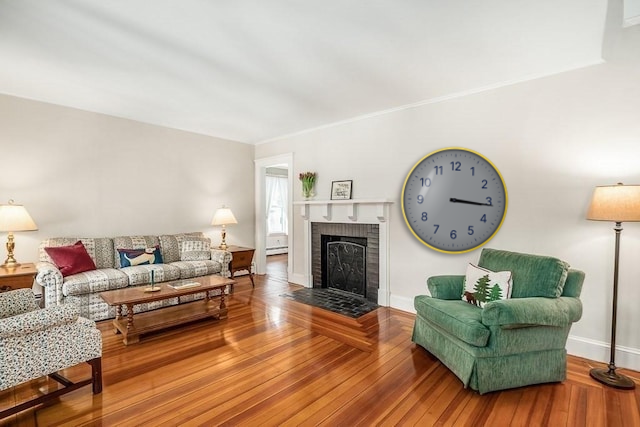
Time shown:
{"hour": 3, "minute": 16}
